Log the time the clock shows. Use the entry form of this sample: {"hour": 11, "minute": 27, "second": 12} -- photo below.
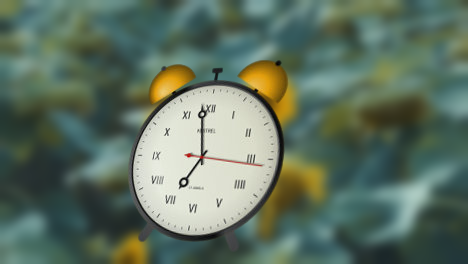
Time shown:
{"hour": 6, "minute": 58, "second": 16}
